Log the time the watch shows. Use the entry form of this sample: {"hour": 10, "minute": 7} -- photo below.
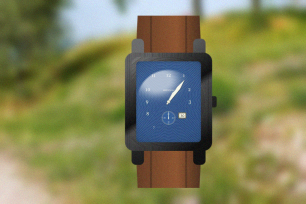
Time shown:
{"hour": 1, "minute": 6}
